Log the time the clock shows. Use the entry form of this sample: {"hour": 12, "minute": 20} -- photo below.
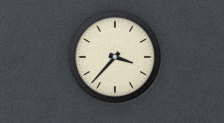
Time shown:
{"hour": 3, "minute": 37}
